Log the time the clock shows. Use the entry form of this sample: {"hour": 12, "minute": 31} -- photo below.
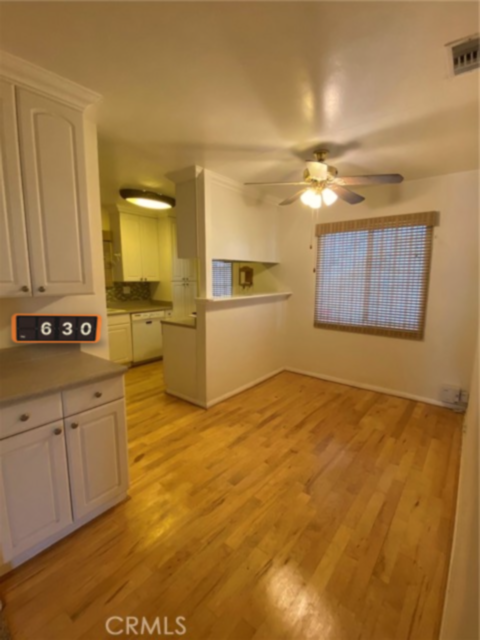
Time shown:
{"hour": 6, "minute": 30}
